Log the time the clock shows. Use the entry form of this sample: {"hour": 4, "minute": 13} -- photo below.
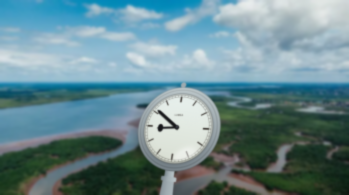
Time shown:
{"hour": 8, "minute": 51}
